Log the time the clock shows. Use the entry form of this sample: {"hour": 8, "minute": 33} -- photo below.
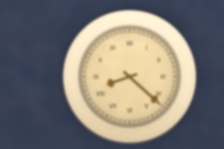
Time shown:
{"hour": 8, "minute": 22}
